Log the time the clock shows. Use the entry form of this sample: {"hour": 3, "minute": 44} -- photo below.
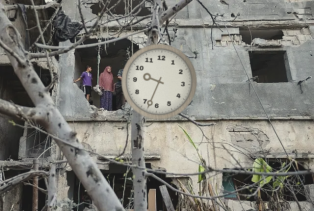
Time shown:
{"hour": 9, "minute": 33}
